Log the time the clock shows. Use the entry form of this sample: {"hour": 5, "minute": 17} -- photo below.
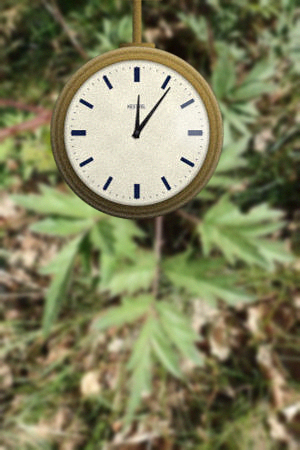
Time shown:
{"hour": 12, "minute": 6}
